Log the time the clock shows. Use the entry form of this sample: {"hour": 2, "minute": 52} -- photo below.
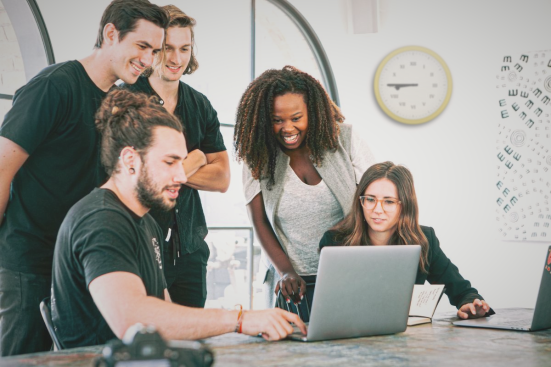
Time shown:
{"hour": 8, "minute": 45}
